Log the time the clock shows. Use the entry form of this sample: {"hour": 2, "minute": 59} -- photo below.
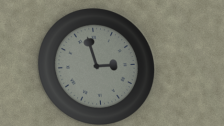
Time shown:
{"hour": 2, "minute": 58}
